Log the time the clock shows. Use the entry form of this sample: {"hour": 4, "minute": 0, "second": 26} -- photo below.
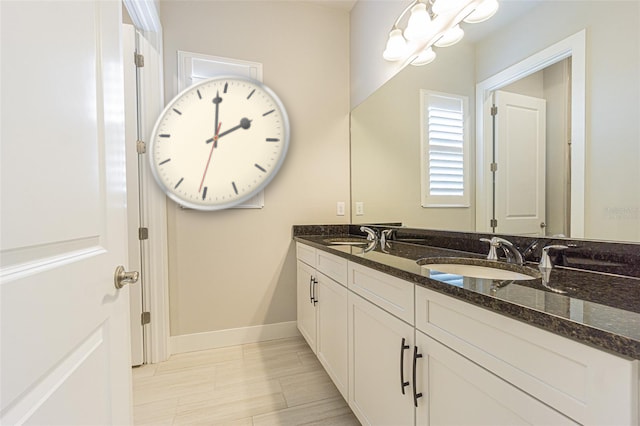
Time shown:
{"hour": 1, "minute": 58, "second": 31}
